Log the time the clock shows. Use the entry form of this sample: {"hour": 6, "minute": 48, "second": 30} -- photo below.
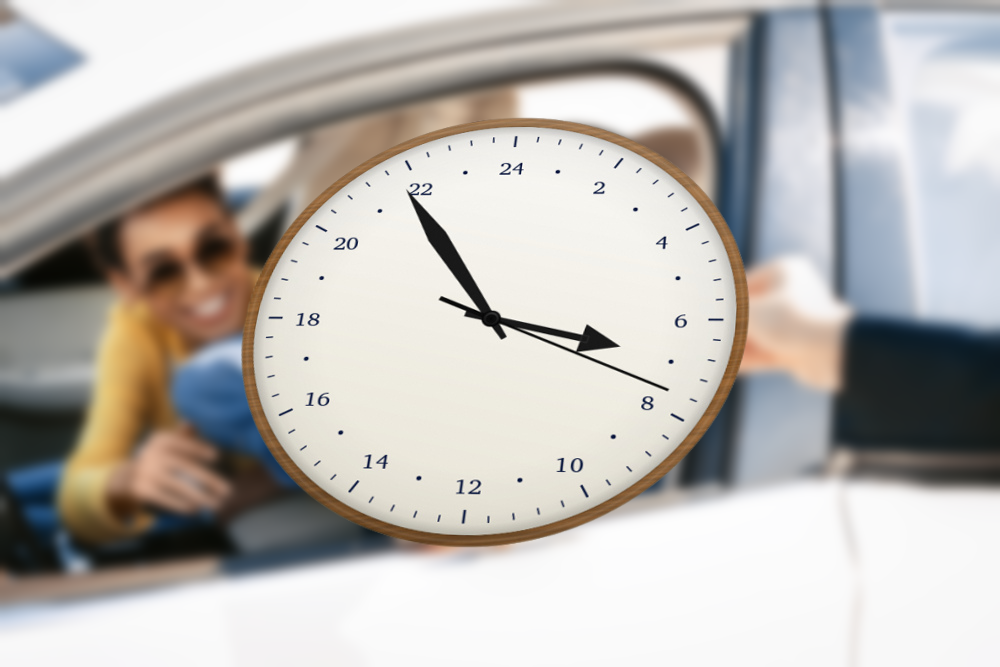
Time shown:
{"hour": 6, "minute": 54, "second": 19}
